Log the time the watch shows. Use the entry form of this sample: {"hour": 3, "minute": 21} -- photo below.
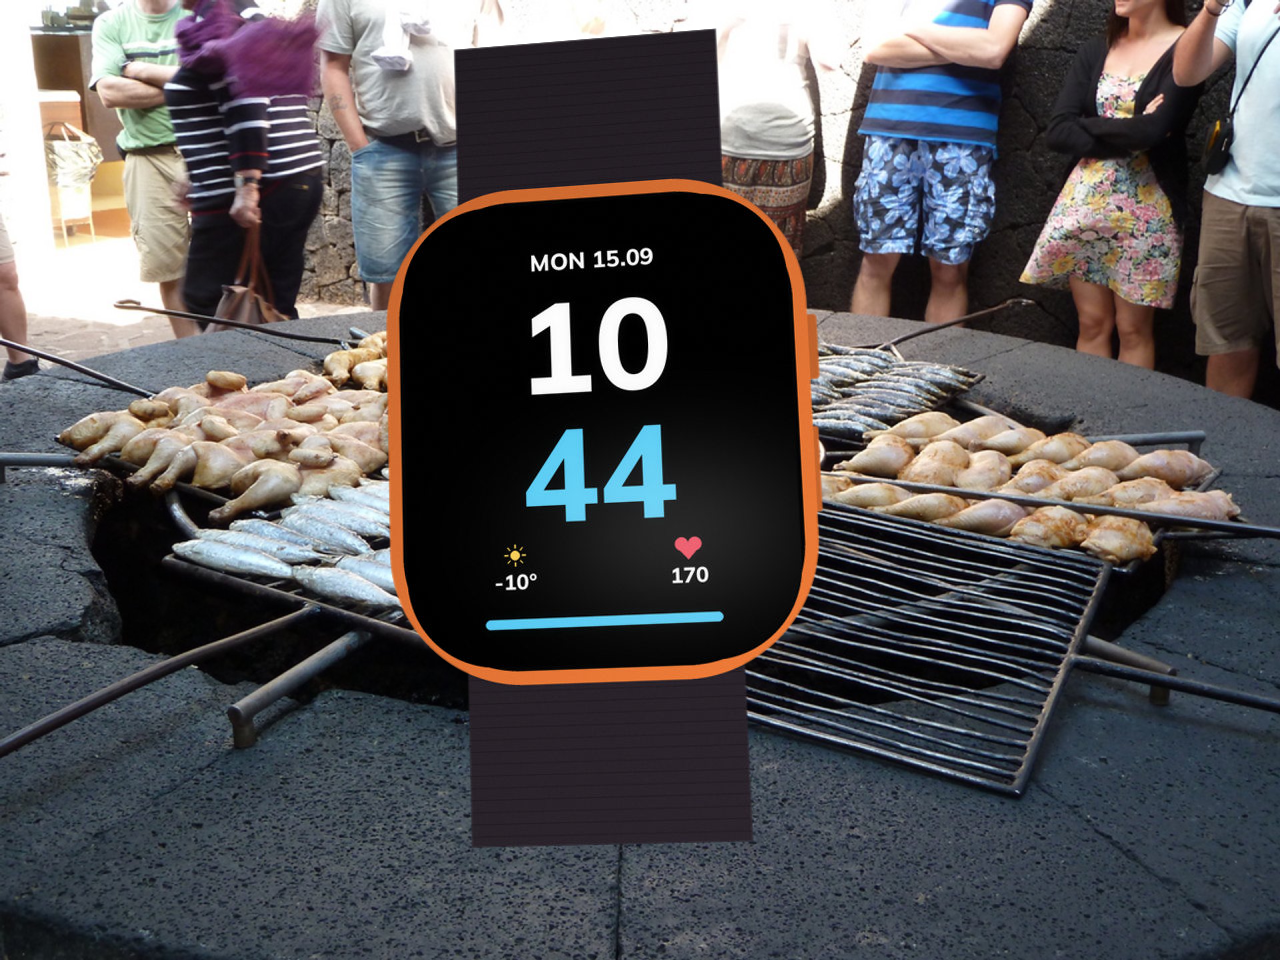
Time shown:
{"hour": 10, "minute": 44}
